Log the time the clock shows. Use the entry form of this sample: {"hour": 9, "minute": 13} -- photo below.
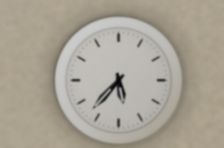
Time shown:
{"hour": 5, "minute": 37}
